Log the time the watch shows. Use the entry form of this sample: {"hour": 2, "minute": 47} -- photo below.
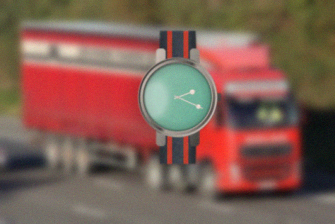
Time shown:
{"hour": 2, "minute": 19}
